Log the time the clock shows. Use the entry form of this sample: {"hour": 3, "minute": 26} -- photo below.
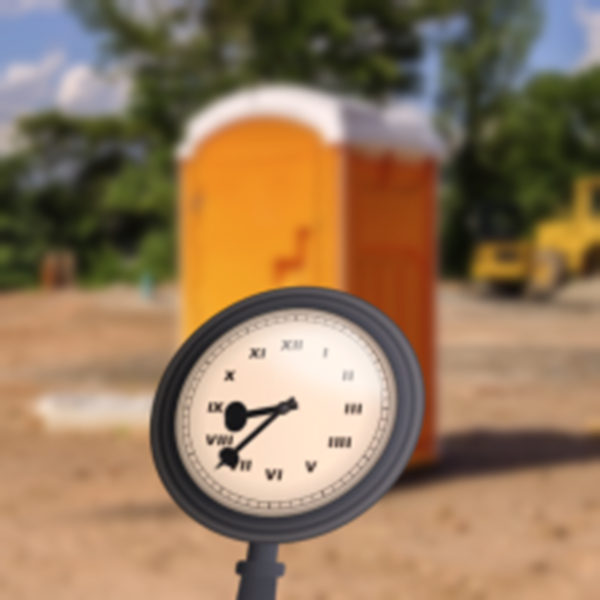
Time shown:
{"hour": 8, "minute": 37}
